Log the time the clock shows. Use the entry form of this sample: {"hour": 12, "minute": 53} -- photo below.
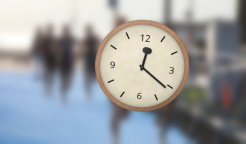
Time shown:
{"hour": 12, "minute": 21}
